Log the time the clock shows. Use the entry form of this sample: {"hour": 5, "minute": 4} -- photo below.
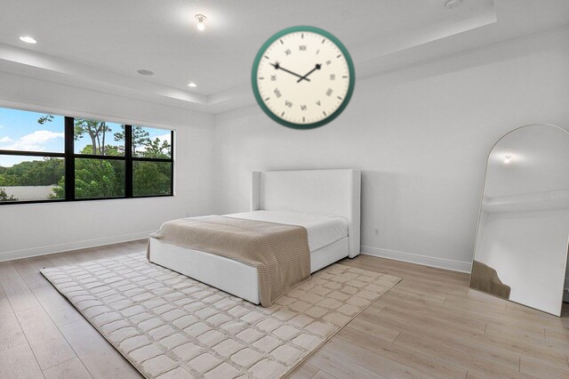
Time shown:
{"hour": 1, "minute": 49}
